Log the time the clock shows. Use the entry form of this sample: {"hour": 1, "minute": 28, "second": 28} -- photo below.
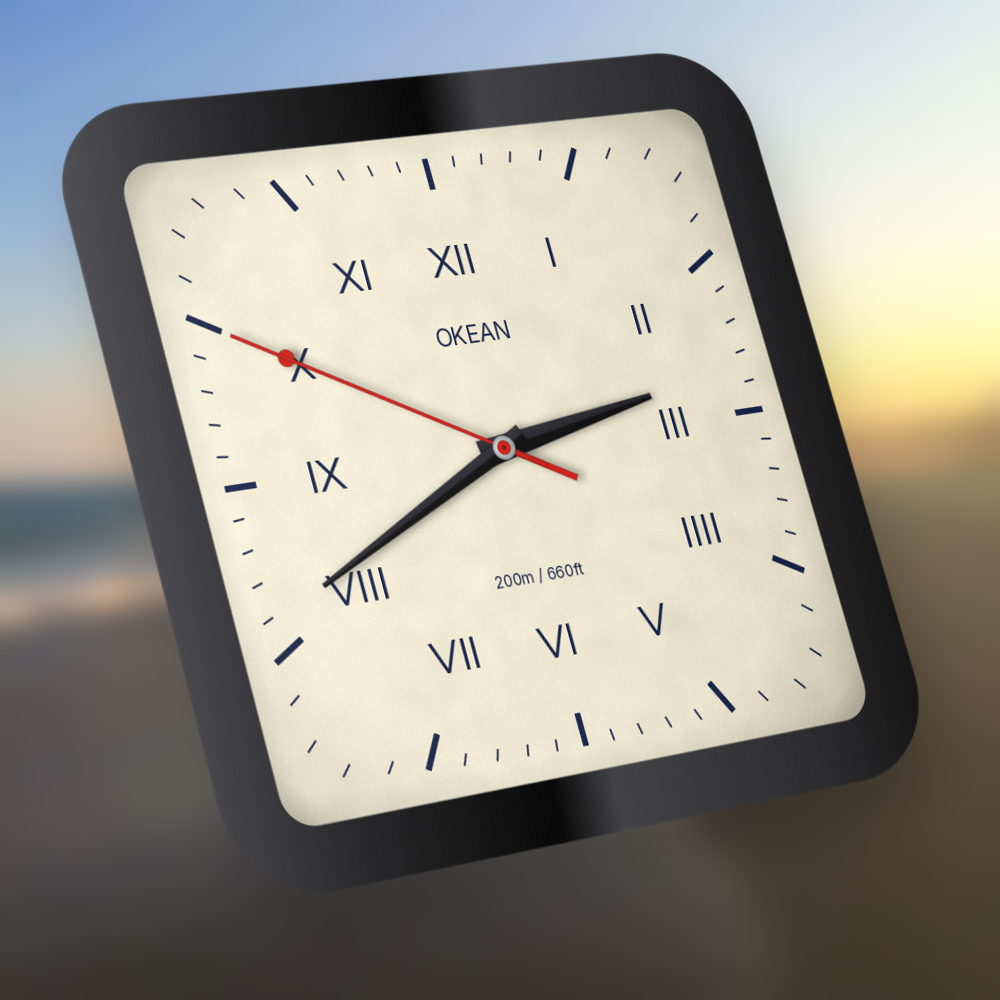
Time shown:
{"hour": 2, "minute": 40, "second": 50}
